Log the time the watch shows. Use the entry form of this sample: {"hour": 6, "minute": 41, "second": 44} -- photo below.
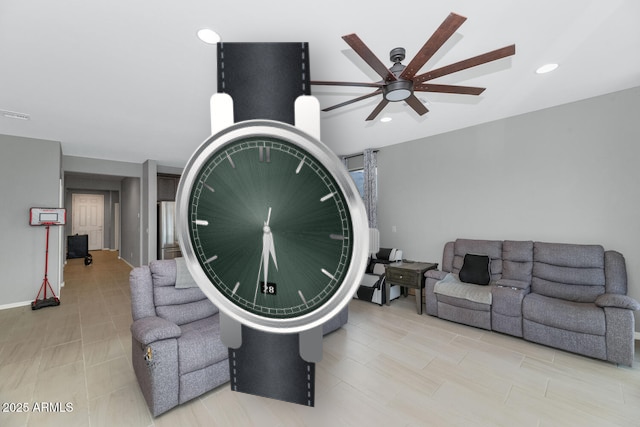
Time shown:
{"hour": 5, "minute": 30, "second": 32}
